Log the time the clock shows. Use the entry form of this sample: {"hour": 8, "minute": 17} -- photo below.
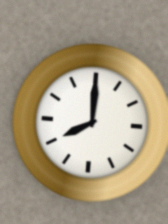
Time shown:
{"hour": 8, "minute": 0}
